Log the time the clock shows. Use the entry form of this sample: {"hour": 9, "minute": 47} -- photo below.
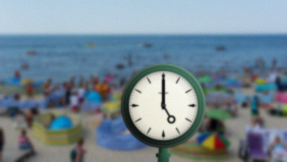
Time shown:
{"hour": 5, "minute": 0}
